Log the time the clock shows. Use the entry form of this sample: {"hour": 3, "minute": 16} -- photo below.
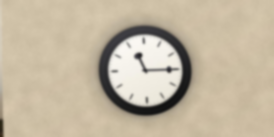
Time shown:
{"hour": 11, "minute": 15}
